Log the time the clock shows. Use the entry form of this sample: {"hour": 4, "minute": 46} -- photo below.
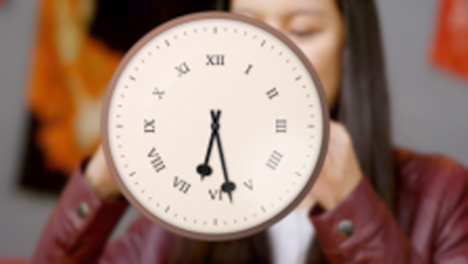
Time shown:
{"hour": 6, "minute": 28}
